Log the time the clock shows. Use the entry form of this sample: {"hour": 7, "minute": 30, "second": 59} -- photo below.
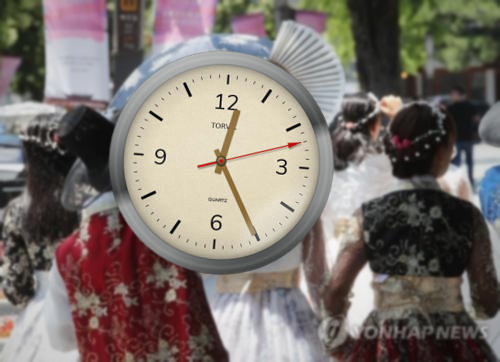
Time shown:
{"hour": 12, "minute": 25, "second": 12}
